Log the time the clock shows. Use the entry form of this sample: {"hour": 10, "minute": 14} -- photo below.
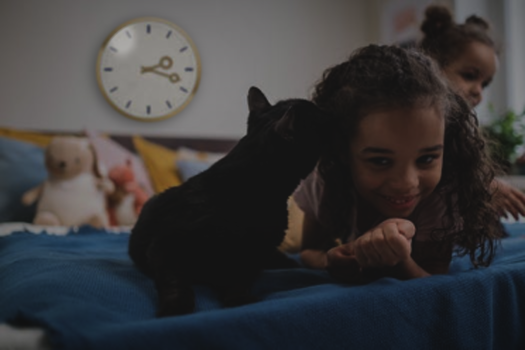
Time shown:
{"hour": 2, "minute": 18}
